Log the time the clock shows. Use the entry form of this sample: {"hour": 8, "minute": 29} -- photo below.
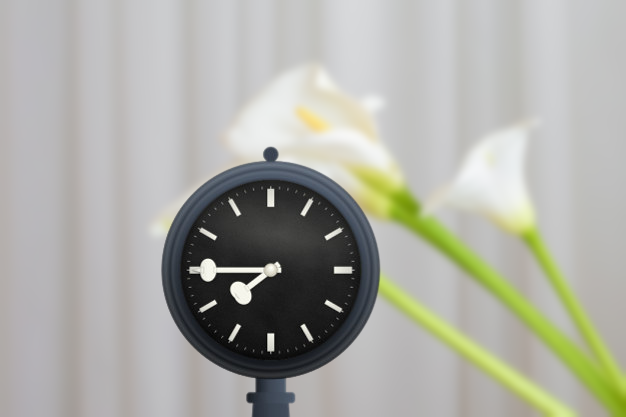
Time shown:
{"hour": 7, "minute": 45}
